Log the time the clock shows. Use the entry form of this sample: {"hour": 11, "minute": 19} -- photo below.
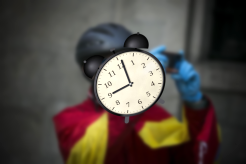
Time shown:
{"hour": 9, "minute": 1}
